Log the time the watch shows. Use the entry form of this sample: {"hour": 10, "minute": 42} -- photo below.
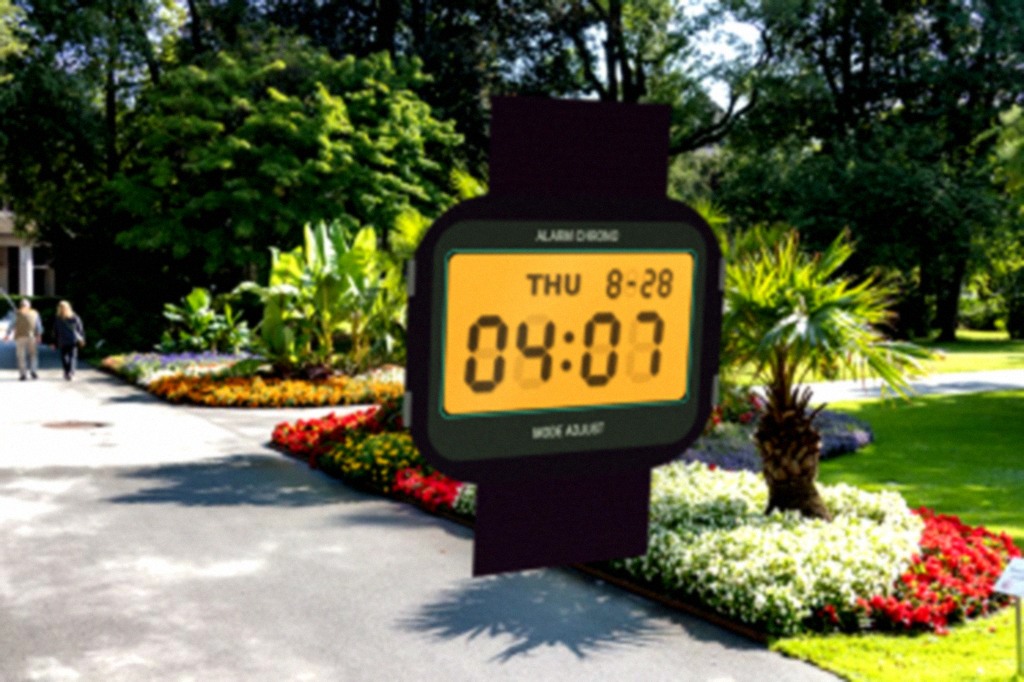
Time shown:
{"hour": 4, "minute": 7}
